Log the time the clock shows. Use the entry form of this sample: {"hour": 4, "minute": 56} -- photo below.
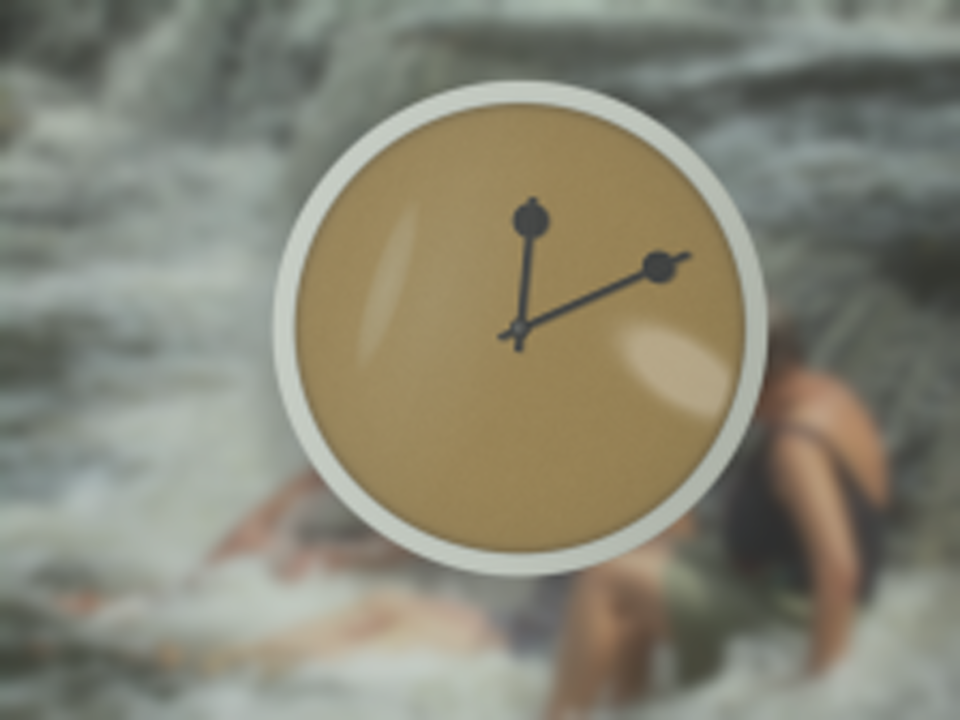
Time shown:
{"hour": 12, "minute": 11}
